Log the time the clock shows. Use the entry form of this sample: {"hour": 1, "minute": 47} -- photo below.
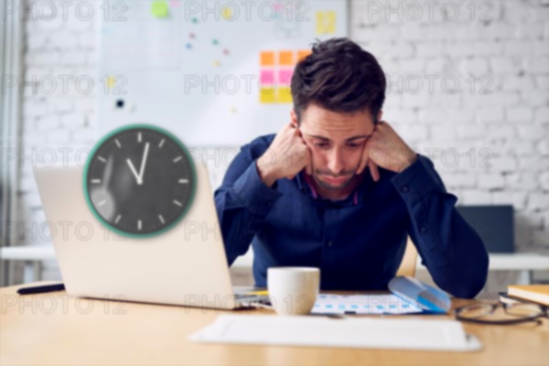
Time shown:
{"hour": 11, "minute": 2}
